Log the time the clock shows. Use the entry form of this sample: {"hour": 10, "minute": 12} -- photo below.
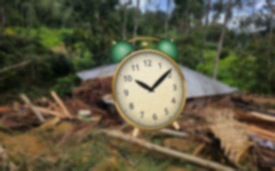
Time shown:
{"hour": 10, "minute": 9}
